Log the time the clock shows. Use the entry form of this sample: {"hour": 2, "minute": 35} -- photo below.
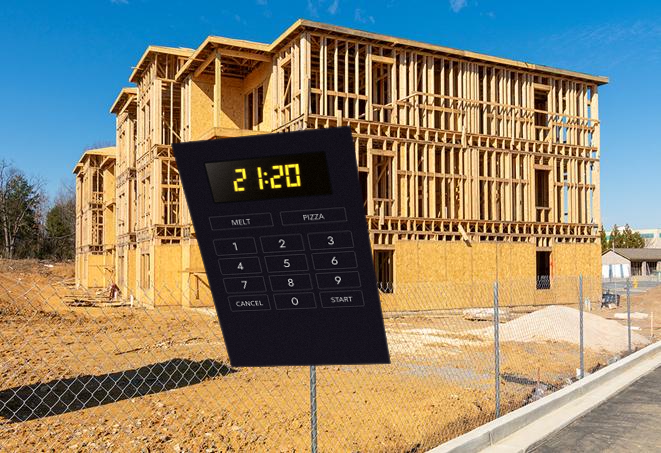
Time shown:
{"hour": 21, "minute": 20}
